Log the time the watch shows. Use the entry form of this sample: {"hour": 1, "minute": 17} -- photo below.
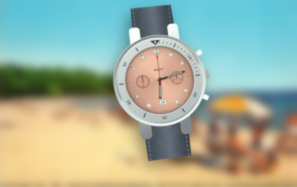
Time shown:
{"hour": 6, "minute": 13}
